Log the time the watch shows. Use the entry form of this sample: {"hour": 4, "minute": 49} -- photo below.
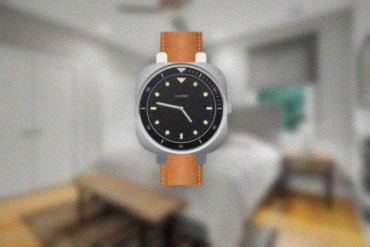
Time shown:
{"hour": 4, "minute": 47}
